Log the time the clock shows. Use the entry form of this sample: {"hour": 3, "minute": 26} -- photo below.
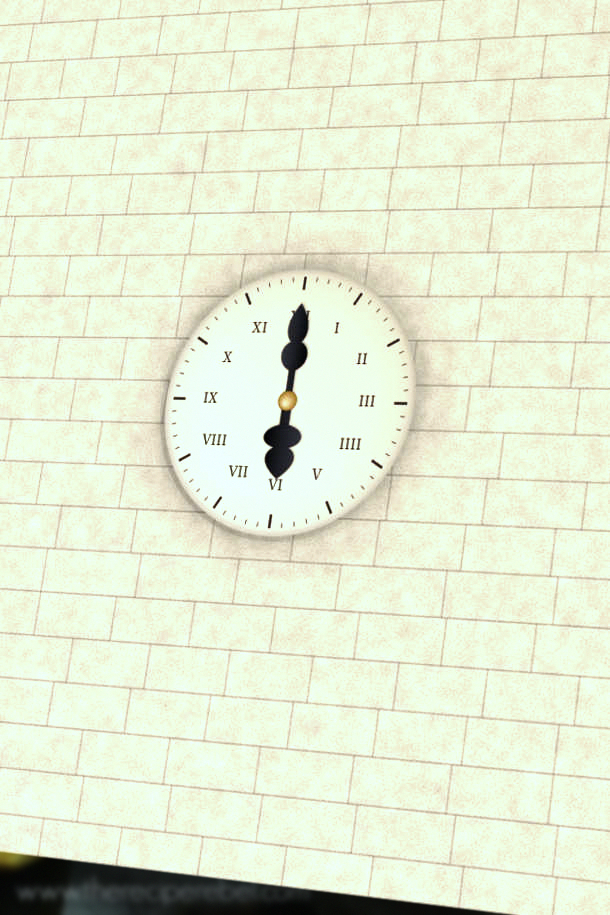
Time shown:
{"hour": 6, "minute": 0}
